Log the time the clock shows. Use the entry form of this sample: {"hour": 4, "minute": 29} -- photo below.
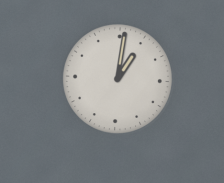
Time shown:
{"hour": 1, "minute": 1}
